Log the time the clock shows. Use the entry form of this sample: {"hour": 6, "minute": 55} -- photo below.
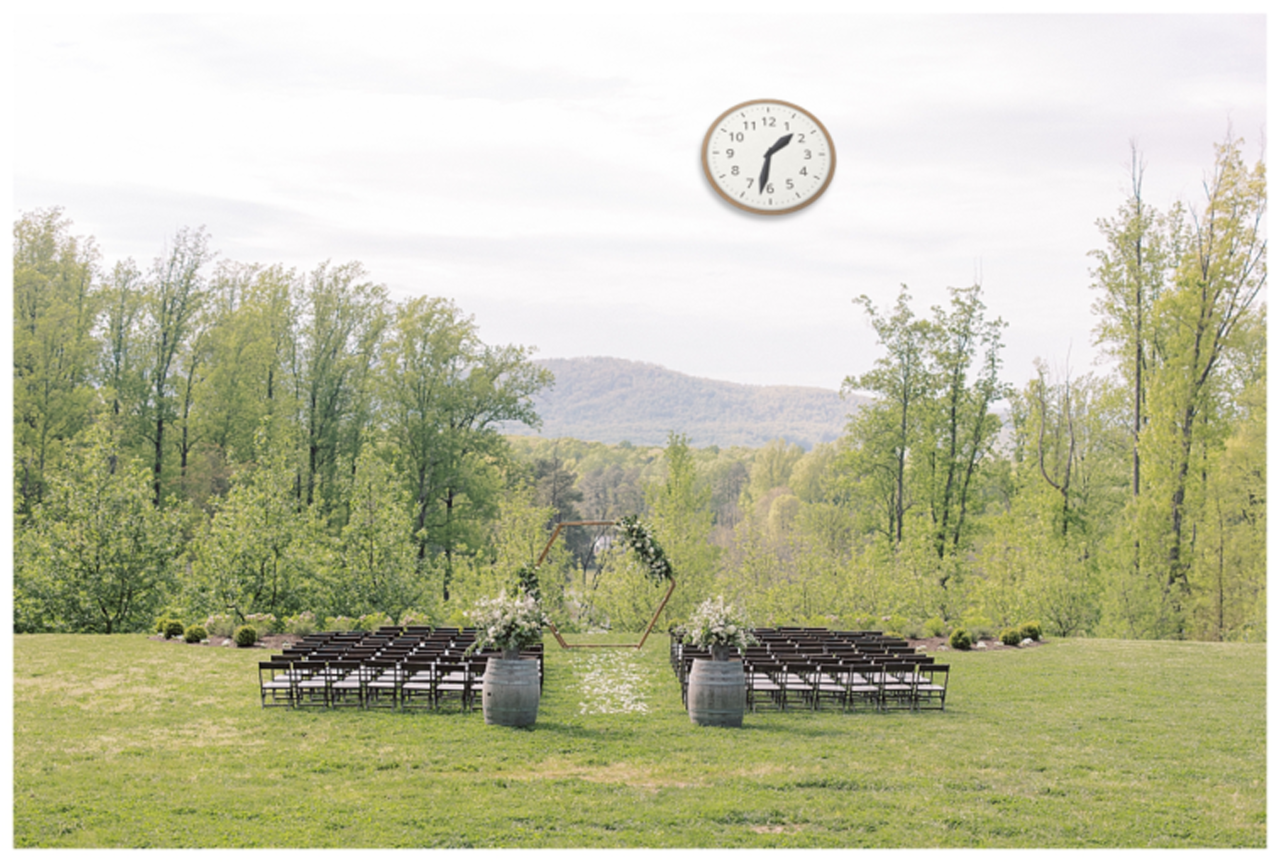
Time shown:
{"hour": 1, "minute": 32}
